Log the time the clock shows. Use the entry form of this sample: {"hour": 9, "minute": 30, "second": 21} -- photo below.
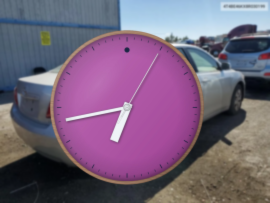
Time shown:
{"hour": 6, "minute": 43, "second": 5}
